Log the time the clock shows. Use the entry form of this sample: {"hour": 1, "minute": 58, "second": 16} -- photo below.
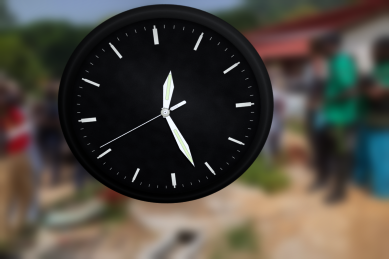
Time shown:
{"hour": 12, "minute": 26, "second": 41}
